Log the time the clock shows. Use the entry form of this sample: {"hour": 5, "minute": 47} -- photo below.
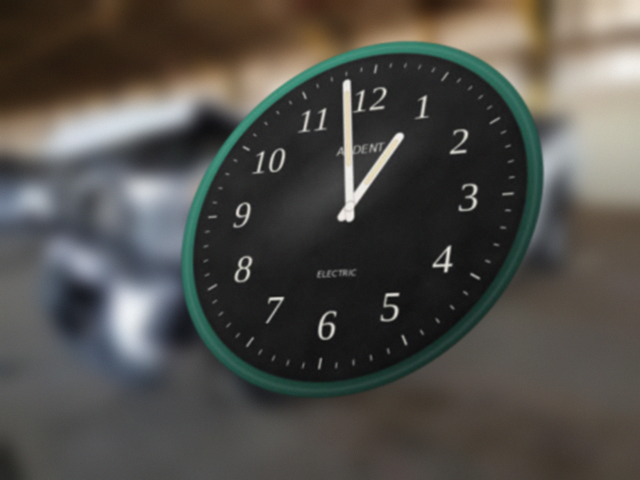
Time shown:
{"hour": 12, "minute": 58}
